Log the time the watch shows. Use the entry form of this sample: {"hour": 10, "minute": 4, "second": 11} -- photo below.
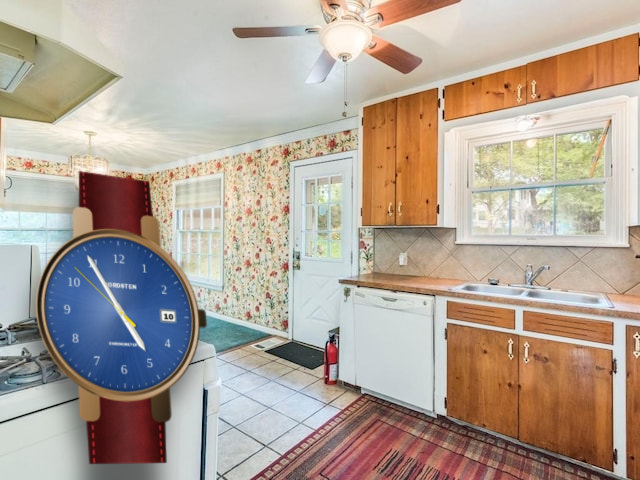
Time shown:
{"hour": 4, "minute": 54, "second": 52}
